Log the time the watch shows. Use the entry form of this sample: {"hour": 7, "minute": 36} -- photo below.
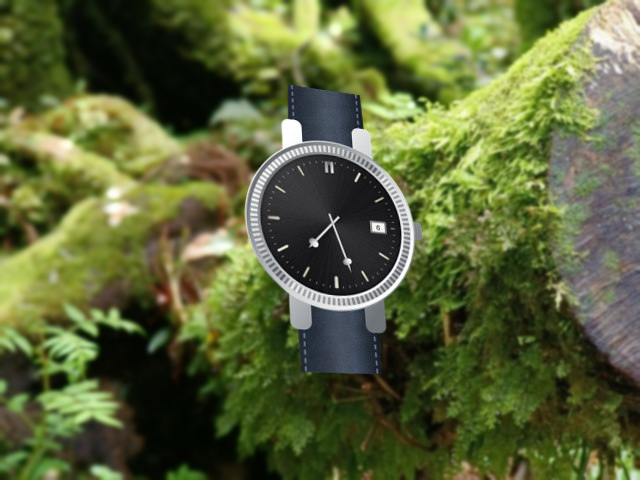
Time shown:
{"hour": 7, "minute": 27}
